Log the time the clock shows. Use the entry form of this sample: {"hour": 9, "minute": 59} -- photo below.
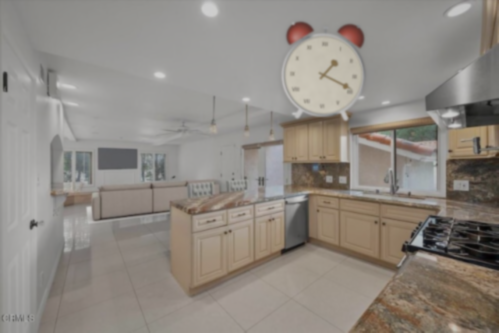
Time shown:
{"hour": 1, "minute": 19}
